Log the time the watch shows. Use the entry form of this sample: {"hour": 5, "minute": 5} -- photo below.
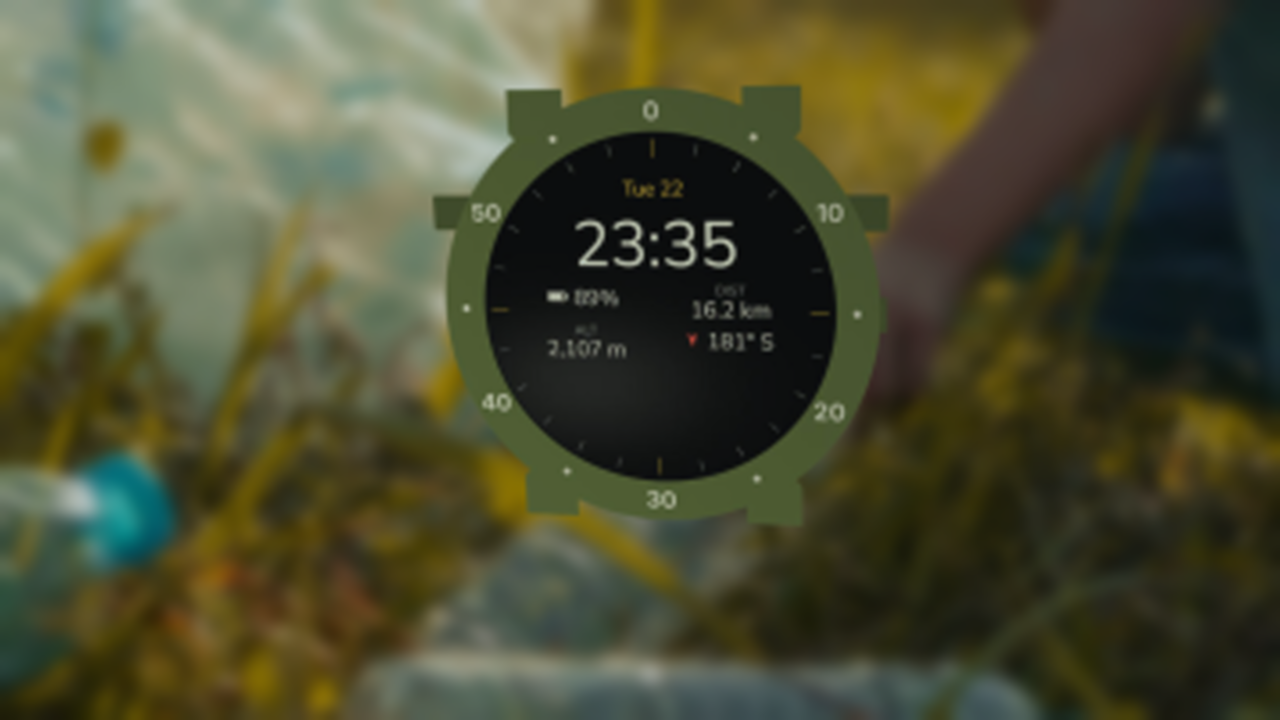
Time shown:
{"hour": 23, "minute": 35}
